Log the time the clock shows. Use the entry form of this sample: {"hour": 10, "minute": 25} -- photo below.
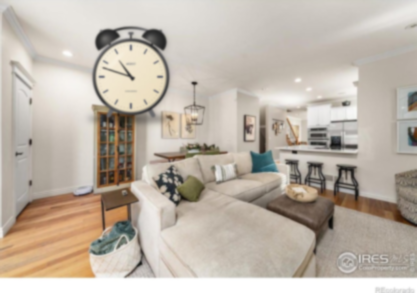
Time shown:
{"hour": 10, "minute": 48}
